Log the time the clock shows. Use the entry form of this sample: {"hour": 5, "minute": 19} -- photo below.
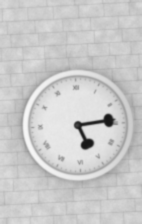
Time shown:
{"hour": 5, "minute": 14}
